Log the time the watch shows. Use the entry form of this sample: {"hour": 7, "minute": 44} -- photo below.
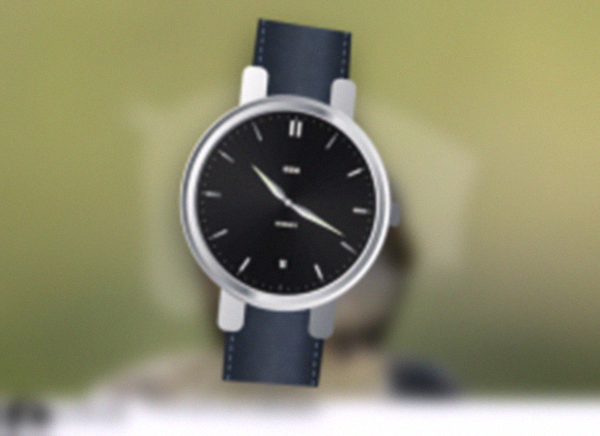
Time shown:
{"hour": 10, "minute": 19}
